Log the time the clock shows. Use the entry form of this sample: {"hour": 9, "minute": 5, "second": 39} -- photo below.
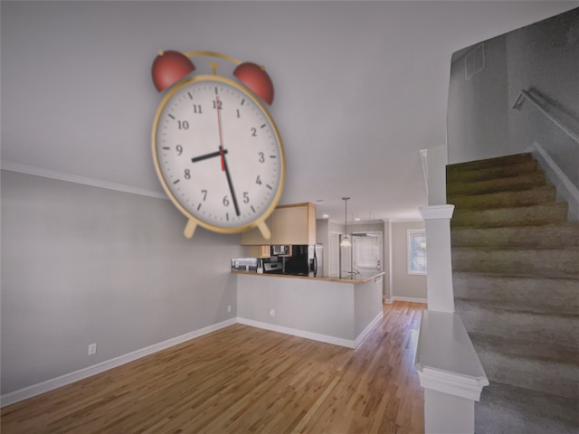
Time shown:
{"hour": 8, "minute": 28, "second": 0}
